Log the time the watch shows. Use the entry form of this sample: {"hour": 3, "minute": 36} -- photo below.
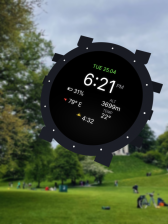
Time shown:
{"hour": 6, "minute": 21}
